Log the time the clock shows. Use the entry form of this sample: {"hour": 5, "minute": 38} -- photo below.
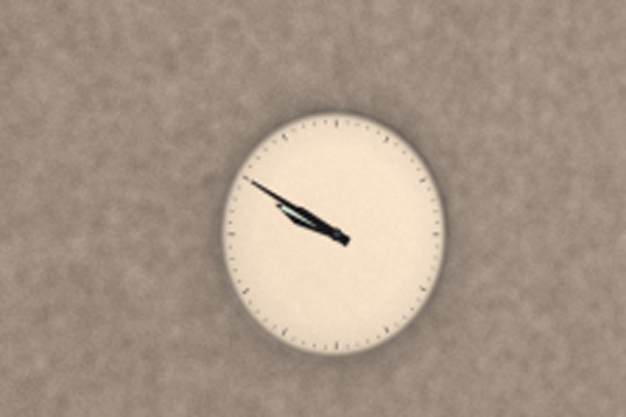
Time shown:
{"hour": 9, "minute": 50}
